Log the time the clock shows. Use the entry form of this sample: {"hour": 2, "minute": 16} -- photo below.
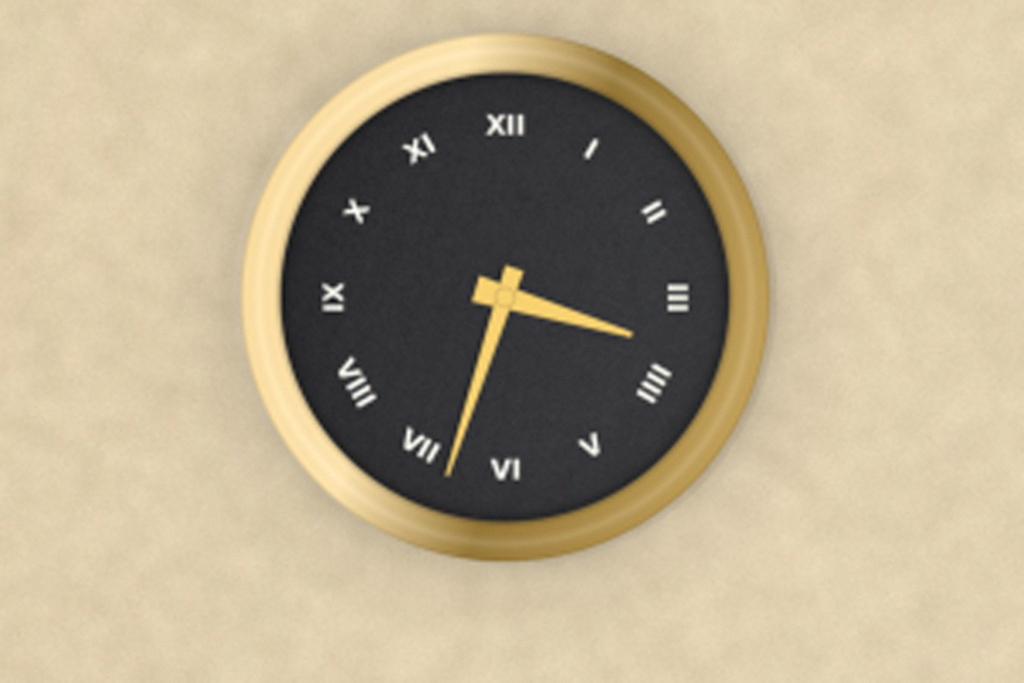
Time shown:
{"hour": 3, "minute": 33}
